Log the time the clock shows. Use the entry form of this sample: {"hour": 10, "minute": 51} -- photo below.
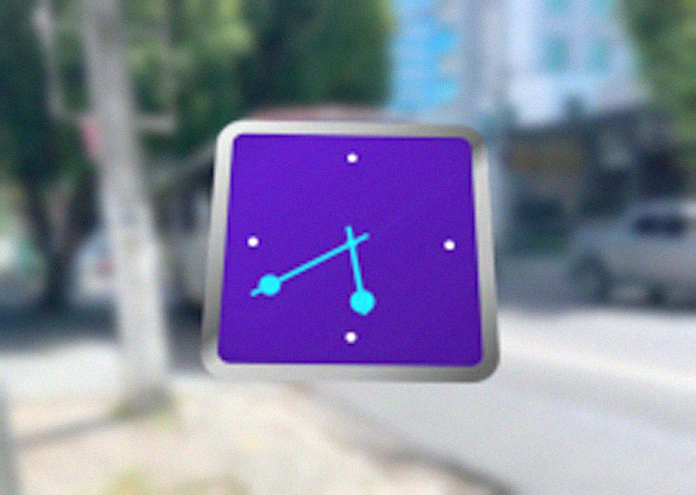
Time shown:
{"hour": 5, "minute": 40}
